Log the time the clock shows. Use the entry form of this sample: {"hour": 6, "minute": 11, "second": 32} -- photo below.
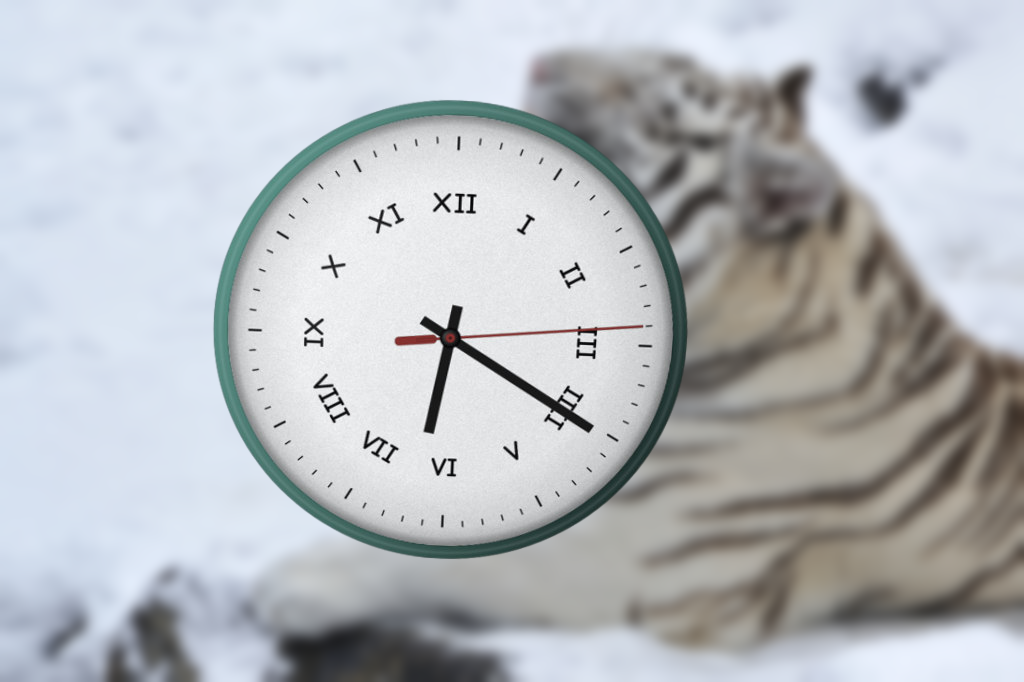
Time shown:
{"hour": 6, "minute": 20, "second": 14}
